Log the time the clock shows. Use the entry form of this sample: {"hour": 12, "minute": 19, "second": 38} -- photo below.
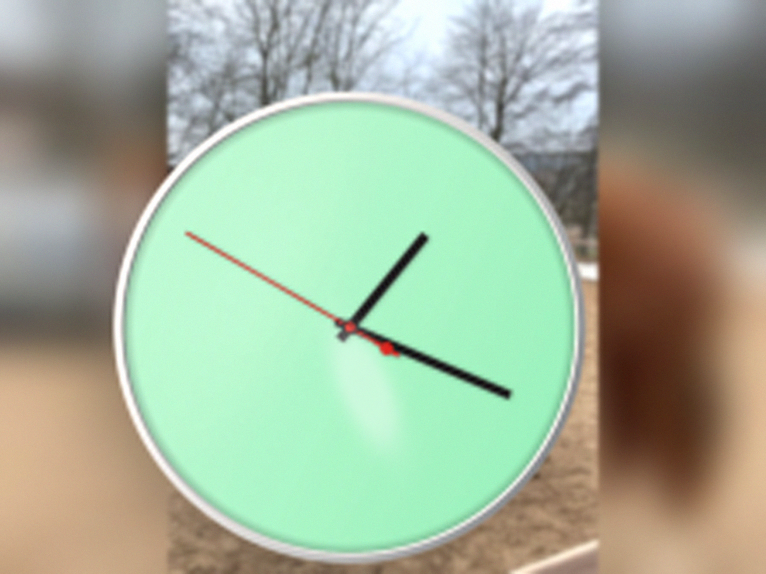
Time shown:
{"hour": 1, "minute": 18, "second": 50}
